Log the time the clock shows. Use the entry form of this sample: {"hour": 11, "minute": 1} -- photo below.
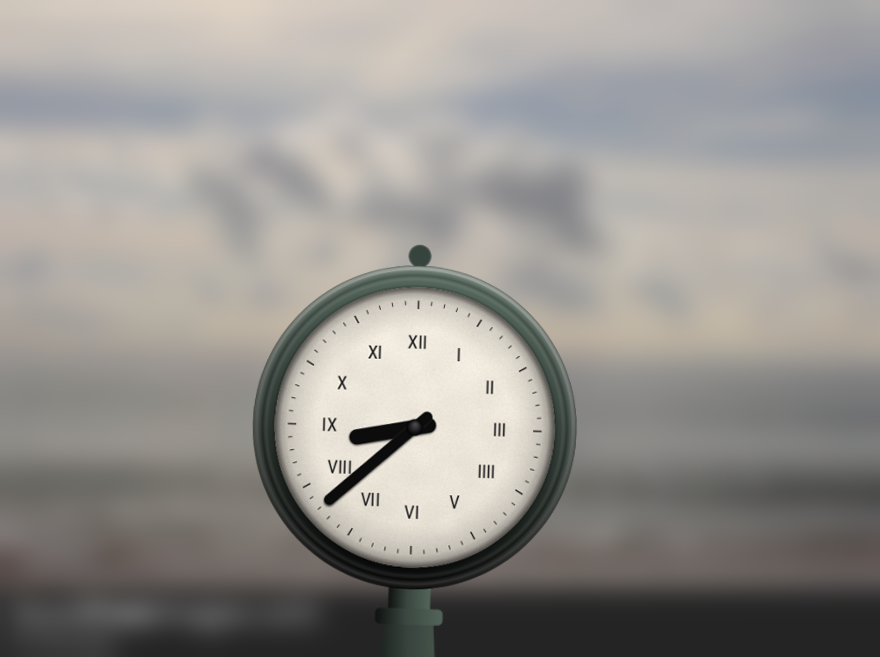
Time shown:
{"hour": 8, "minute": 38}
